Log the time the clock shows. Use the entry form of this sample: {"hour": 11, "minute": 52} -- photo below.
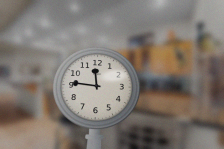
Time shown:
{"hour": 11, "minute": 46}
